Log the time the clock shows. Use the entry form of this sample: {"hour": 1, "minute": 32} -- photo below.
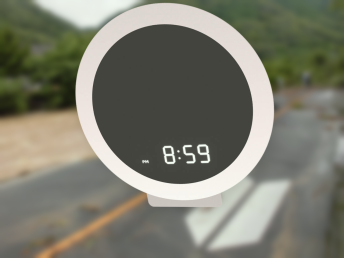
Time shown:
{"hour": 8, "minute": 59}
